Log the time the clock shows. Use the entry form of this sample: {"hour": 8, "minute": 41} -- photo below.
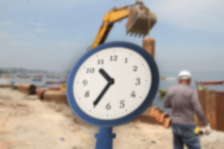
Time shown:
{"hour": 10, "minute": 35}
